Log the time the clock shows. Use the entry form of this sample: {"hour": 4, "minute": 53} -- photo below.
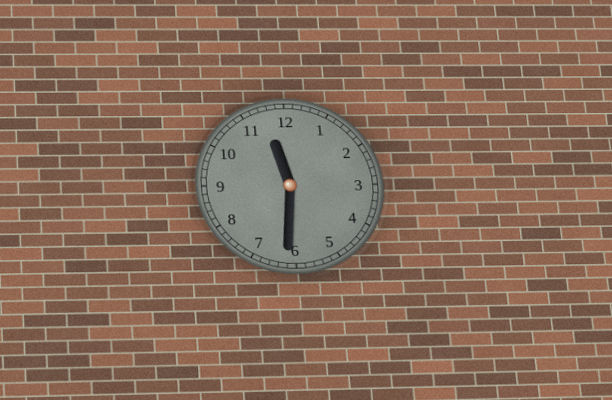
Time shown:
{"hour": 11, "minute": 31}
